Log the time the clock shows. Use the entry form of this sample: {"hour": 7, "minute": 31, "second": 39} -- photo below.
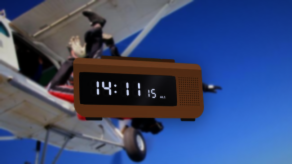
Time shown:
{"hour": 14, "minute": 11, "second": 15}
